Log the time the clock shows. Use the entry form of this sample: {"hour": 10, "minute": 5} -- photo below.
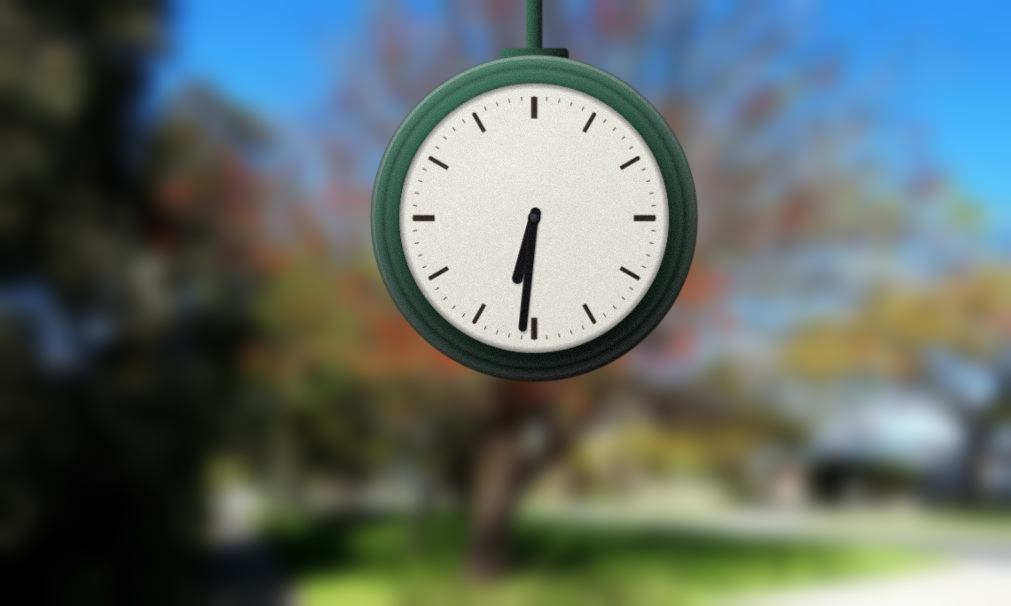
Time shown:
{"hour": 6, "minute": 31}
